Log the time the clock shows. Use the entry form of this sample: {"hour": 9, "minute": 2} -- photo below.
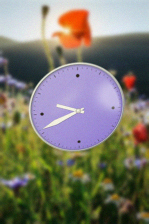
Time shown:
{"hour": 9, "minute": 41}
